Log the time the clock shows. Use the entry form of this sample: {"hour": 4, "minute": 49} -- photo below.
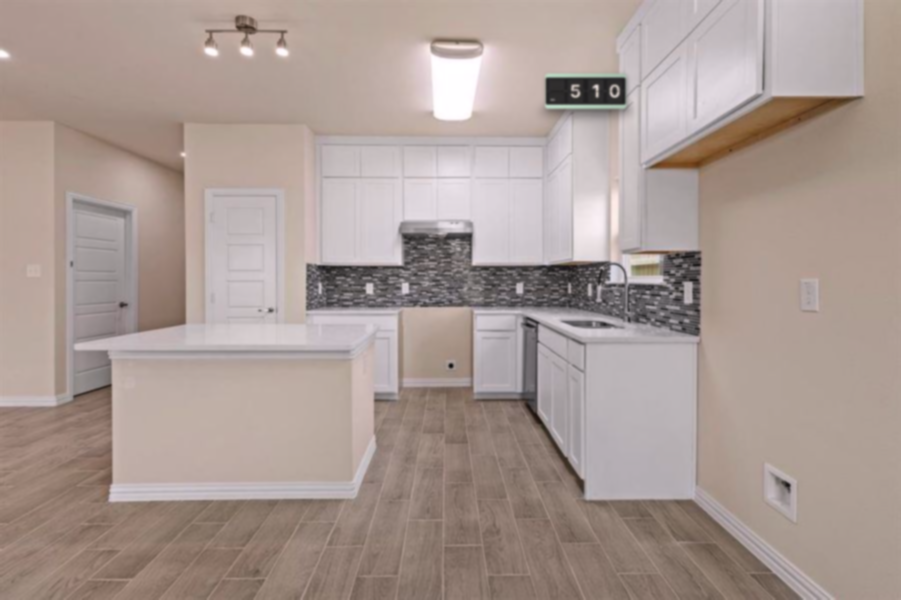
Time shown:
{"hour": 5, "minute": 10}
